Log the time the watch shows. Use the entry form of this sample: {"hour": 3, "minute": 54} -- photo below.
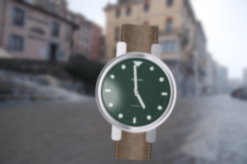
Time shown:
{"hour": 4, "minute": 59}
